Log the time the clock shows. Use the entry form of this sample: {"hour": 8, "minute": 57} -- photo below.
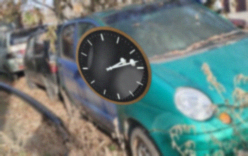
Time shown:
{"hour": 2, "minute": 13}
